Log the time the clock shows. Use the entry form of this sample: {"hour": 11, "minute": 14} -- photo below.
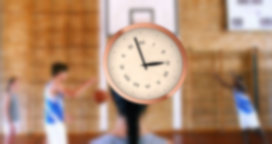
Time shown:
{"hour": 2, "minute": 58}
